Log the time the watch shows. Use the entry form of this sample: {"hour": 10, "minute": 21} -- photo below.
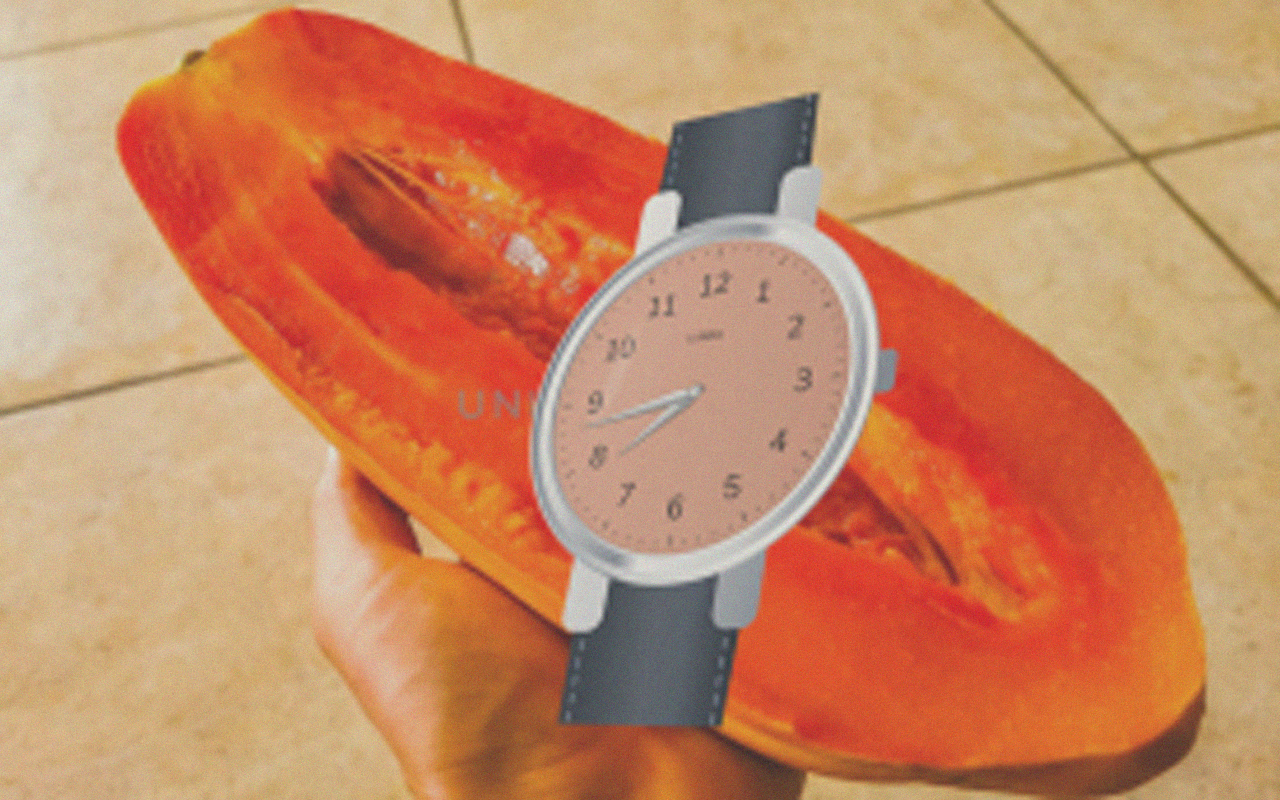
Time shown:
{"hour": 7, "minute": 43}
